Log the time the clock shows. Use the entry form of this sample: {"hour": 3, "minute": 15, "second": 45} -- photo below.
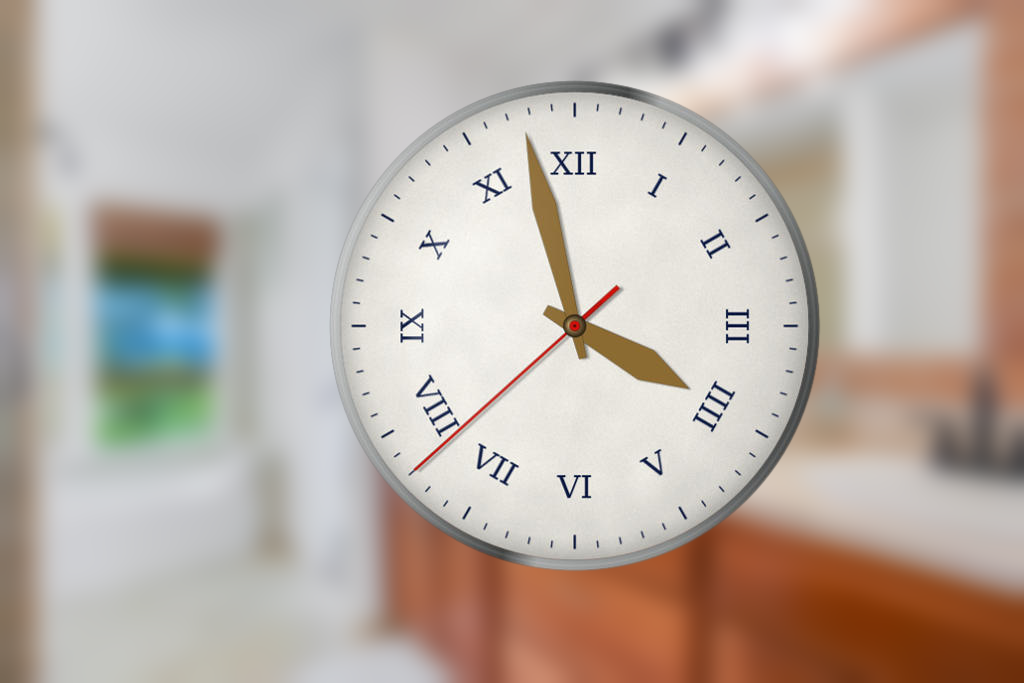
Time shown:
{"hour": 3, "minute": 57, "second": 38}
